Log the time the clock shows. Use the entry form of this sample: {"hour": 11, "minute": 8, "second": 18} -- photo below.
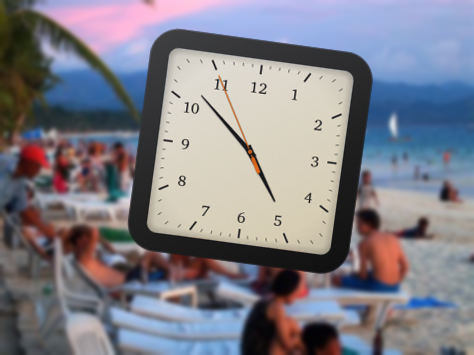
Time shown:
{"hour": 4, "minute": 51, "second": 55}
